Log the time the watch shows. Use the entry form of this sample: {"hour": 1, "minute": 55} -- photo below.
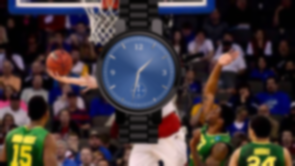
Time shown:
{"hour": 1, "minute": 32}
